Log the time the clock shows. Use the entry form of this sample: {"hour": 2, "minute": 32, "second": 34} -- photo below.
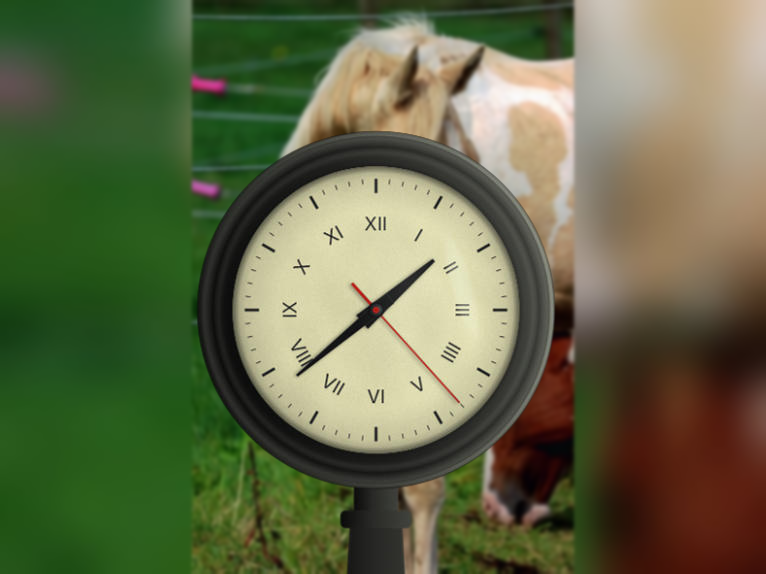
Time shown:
{"hour": 1, "minute": 38, "second": 23}
